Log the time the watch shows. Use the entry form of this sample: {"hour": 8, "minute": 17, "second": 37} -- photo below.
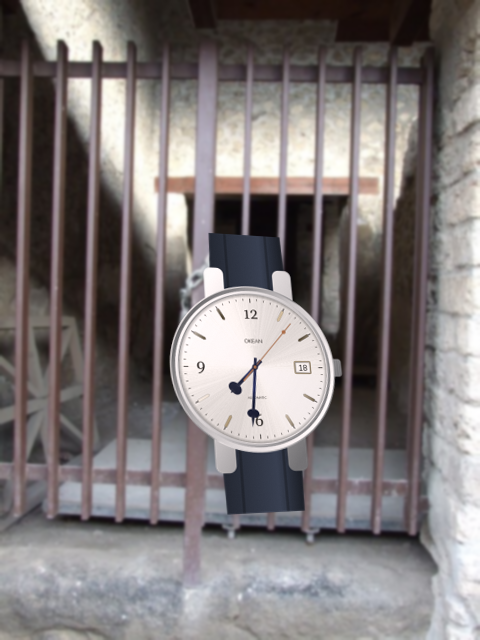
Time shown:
{"hour": 7, "minute": 31, "second": 7}
